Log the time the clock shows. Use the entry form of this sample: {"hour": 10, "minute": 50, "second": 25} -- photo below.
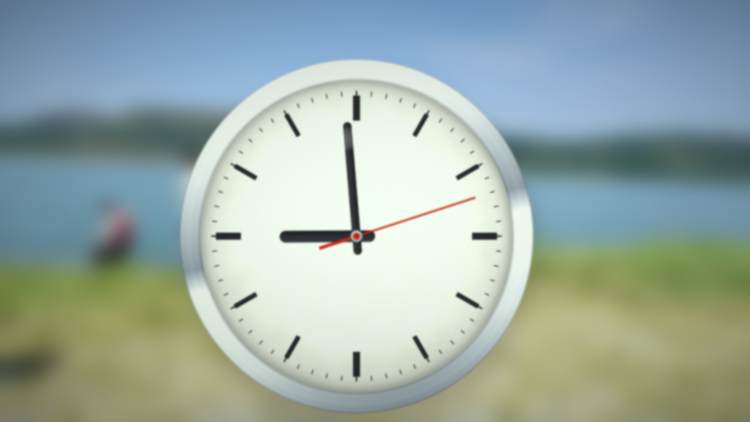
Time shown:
{"hour": 8, "minute": 59, "second": 12}
